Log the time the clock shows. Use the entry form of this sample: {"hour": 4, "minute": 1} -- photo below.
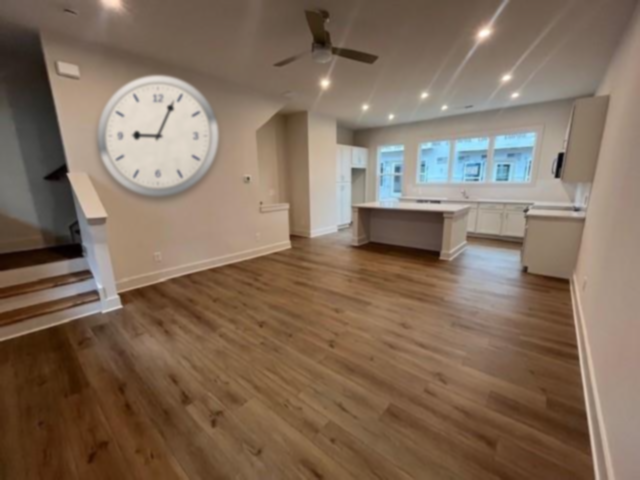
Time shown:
{"hour": 9, "minute": 4}
